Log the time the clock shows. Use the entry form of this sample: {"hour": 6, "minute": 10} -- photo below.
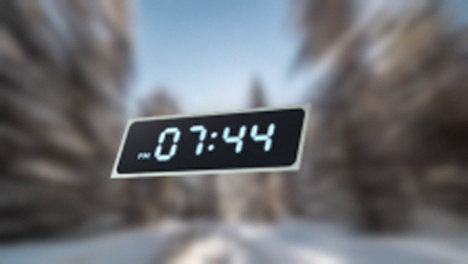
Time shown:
{"hour": 7, "minute": 44}
